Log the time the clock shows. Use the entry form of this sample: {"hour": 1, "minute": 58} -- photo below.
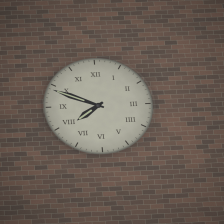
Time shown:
{"hour": 7, "minute": 49}
